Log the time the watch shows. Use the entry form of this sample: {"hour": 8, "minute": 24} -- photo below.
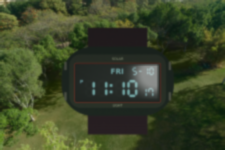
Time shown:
{"hour": 11, "minute": 10}
